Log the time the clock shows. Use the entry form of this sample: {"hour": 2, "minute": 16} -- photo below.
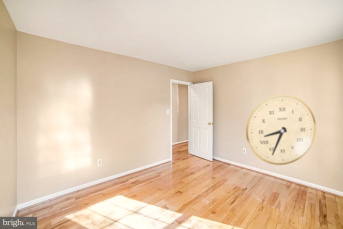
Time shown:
{"hour": 8, "minute": 34}
